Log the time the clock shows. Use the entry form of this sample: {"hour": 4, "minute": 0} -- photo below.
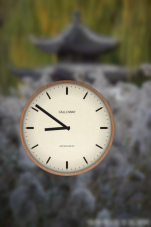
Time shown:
{"hour": 8, "minute": 51}
